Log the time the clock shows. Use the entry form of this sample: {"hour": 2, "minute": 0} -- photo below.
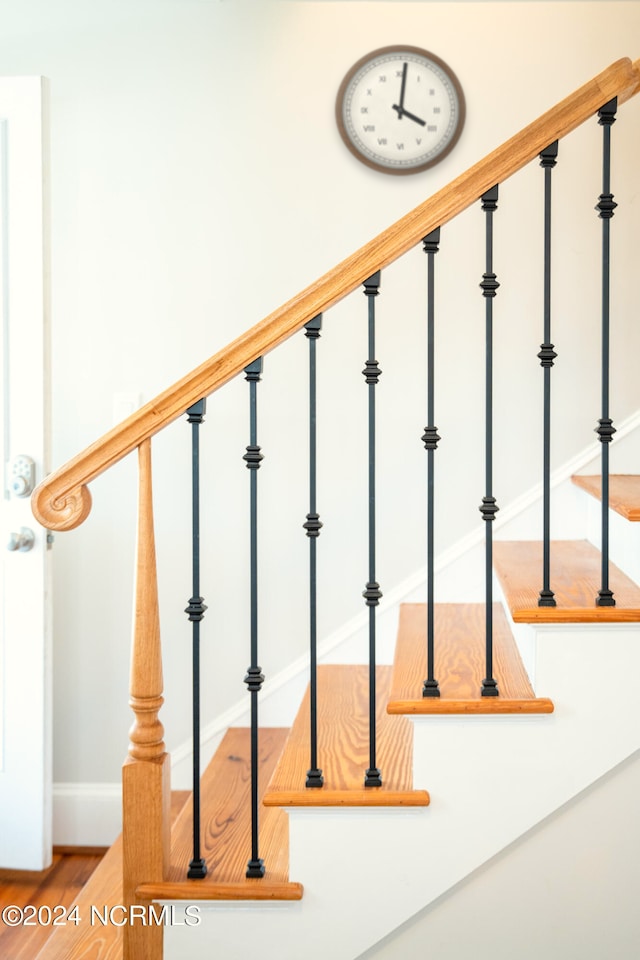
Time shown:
{"hour": 4, "minute": 1}
